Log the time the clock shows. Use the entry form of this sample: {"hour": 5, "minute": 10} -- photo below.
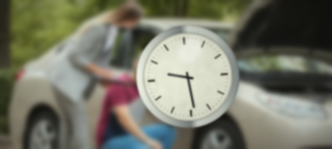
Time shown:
{"hour": 9, "minute": 29}
